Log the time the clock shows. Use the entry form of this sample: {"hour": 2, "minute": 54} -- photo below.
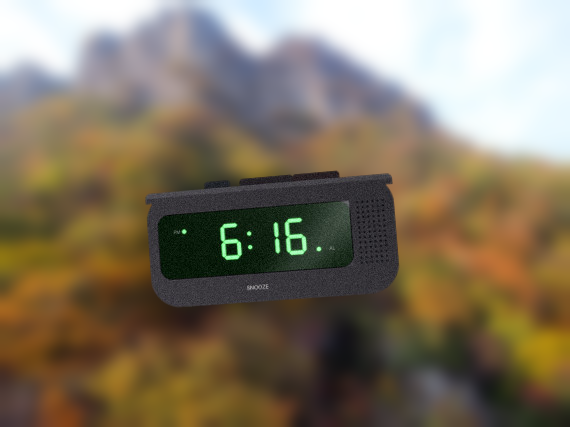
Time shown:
{"hour": 6, "minute": 16}
